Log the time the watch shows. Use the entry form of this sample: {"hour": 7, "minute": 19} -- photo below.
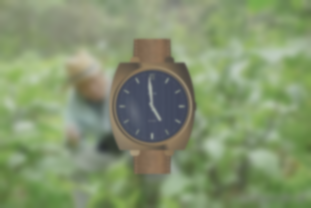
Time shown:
{"hour": 4, "minute": 59}
